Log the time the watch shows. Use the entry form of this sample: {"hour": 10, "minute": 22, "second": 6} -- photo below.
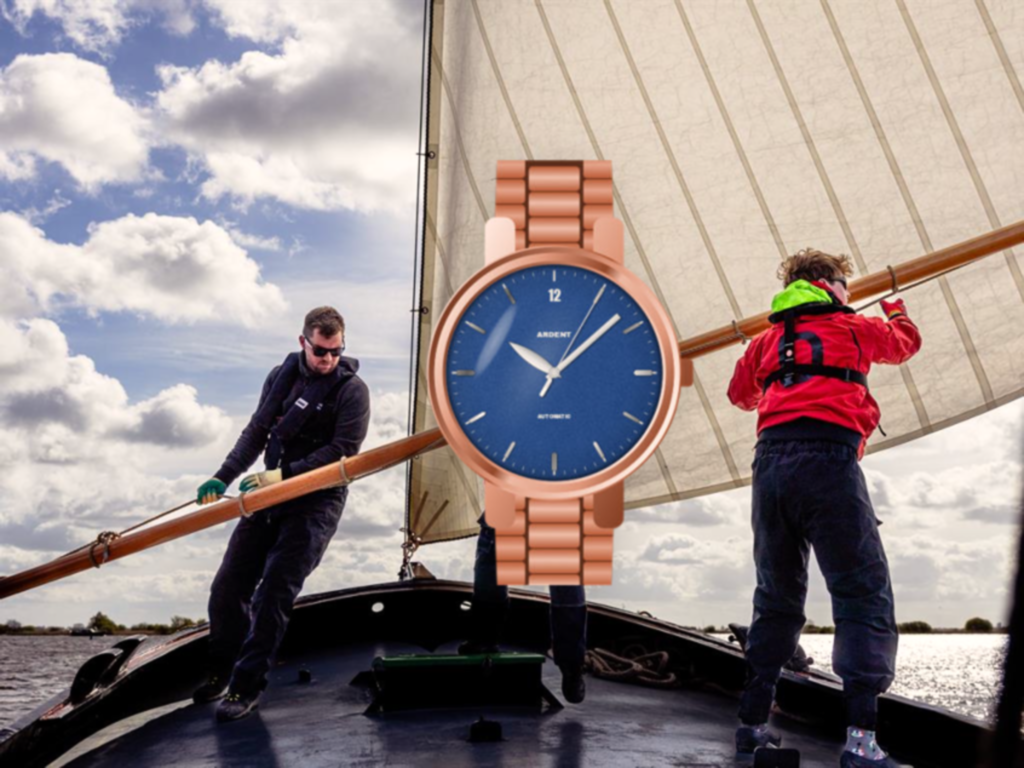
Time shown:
{"hour": 10, "minute": 8, "second": 5}
